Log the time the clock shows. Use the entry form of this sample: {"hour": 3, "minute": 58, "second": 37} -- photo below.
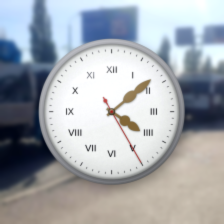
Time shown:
{"hour": 4, "minute": 8, "second": 25}
